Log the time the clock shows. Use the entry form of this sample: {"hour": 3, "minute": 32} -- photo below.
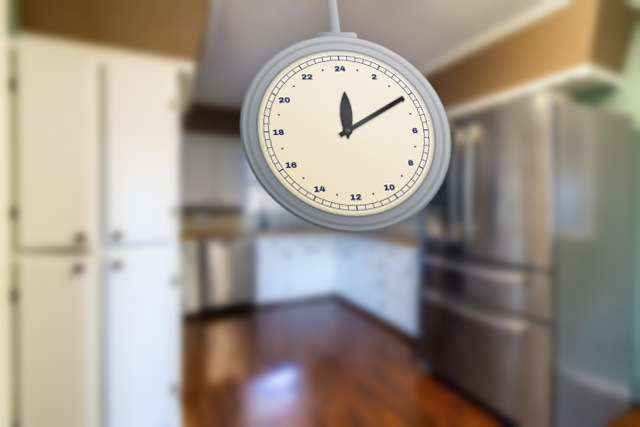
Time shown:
{"hour": 0, "minute": 10}
